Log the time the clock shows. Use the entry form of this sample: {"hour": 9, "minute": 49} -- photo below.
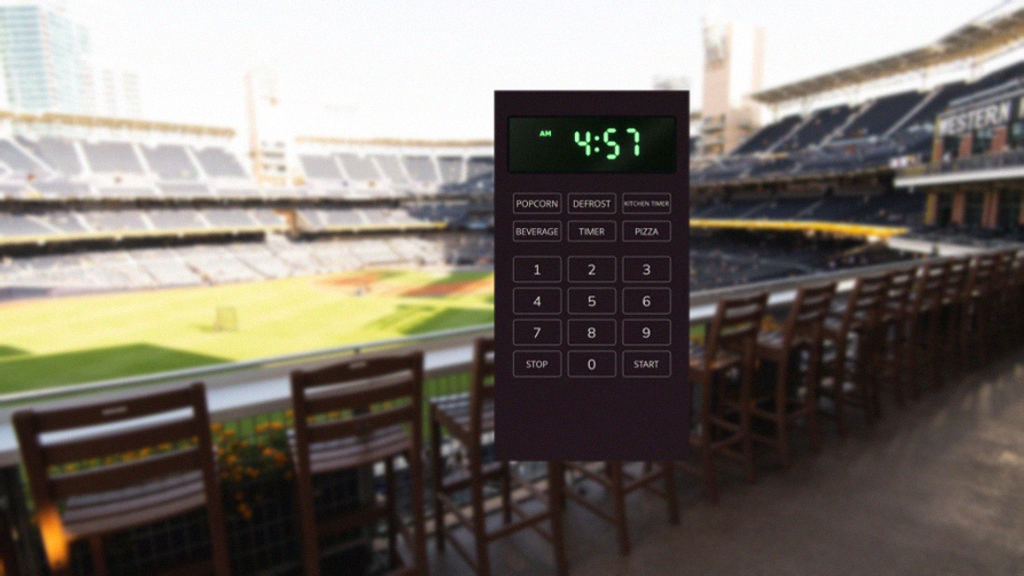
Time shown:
{"hour": 4, "minute": 57}
